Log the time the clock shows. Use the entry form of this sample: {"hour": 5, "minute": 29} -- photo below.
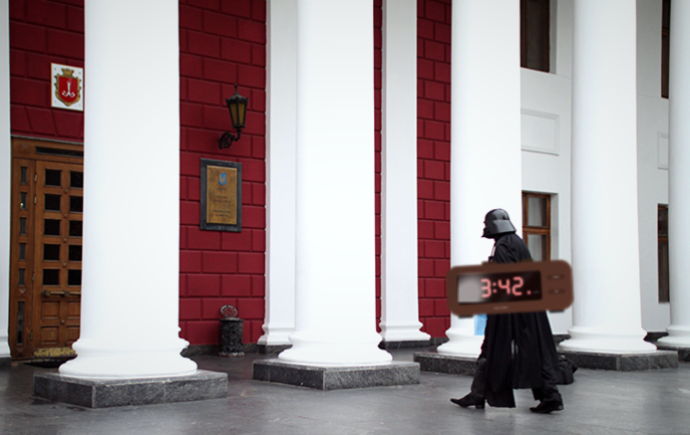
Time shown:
{"hour": 3, "minute": 42}
